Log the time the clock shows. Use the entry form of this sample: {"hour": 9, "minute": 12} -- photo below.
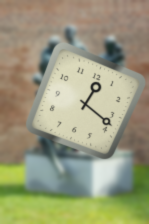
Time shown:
{"hour": 12, "minute": 18}
